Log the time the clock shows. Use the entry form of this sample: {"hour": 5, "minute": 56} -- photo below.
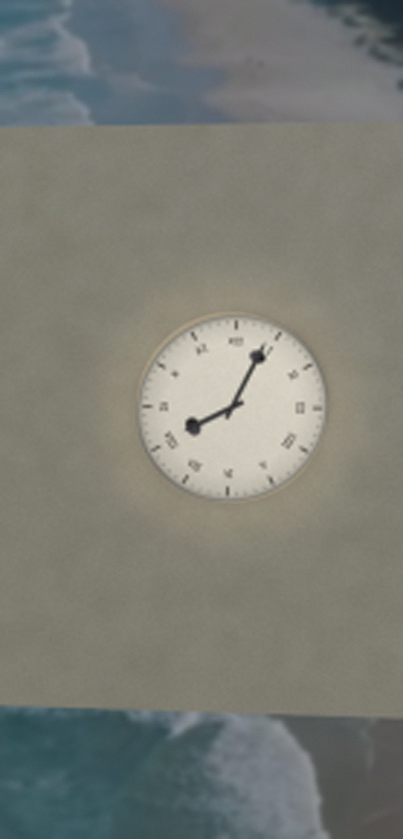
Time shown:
{"hour": 8, "minute": 4}
